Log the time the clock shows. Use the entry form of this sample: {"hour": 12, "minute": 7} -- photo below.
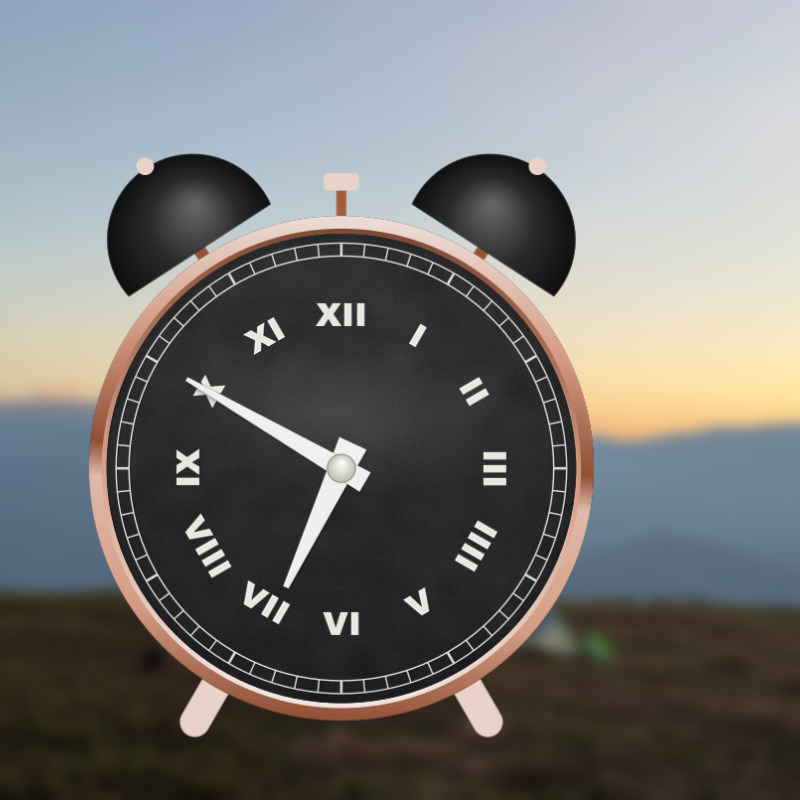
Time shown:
{"hour": 6, "minute": 50}
